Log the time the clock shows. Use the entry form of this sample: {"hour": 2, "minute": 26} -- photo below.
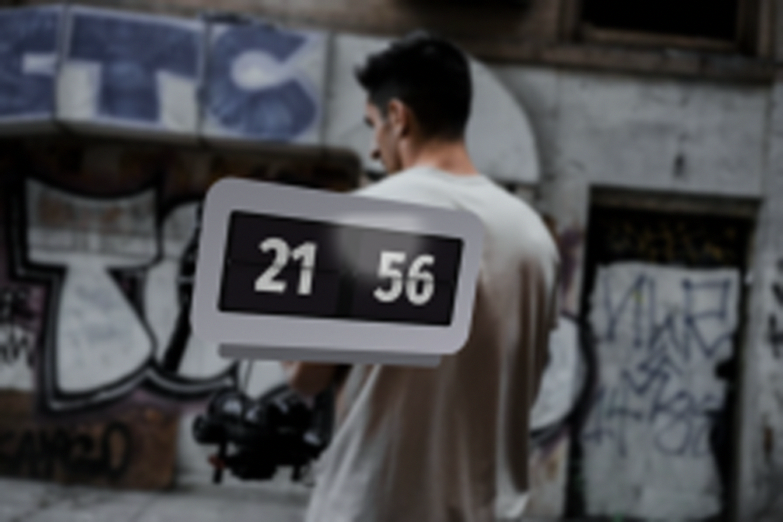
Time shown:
{"hour": 21, "minute": 56}
